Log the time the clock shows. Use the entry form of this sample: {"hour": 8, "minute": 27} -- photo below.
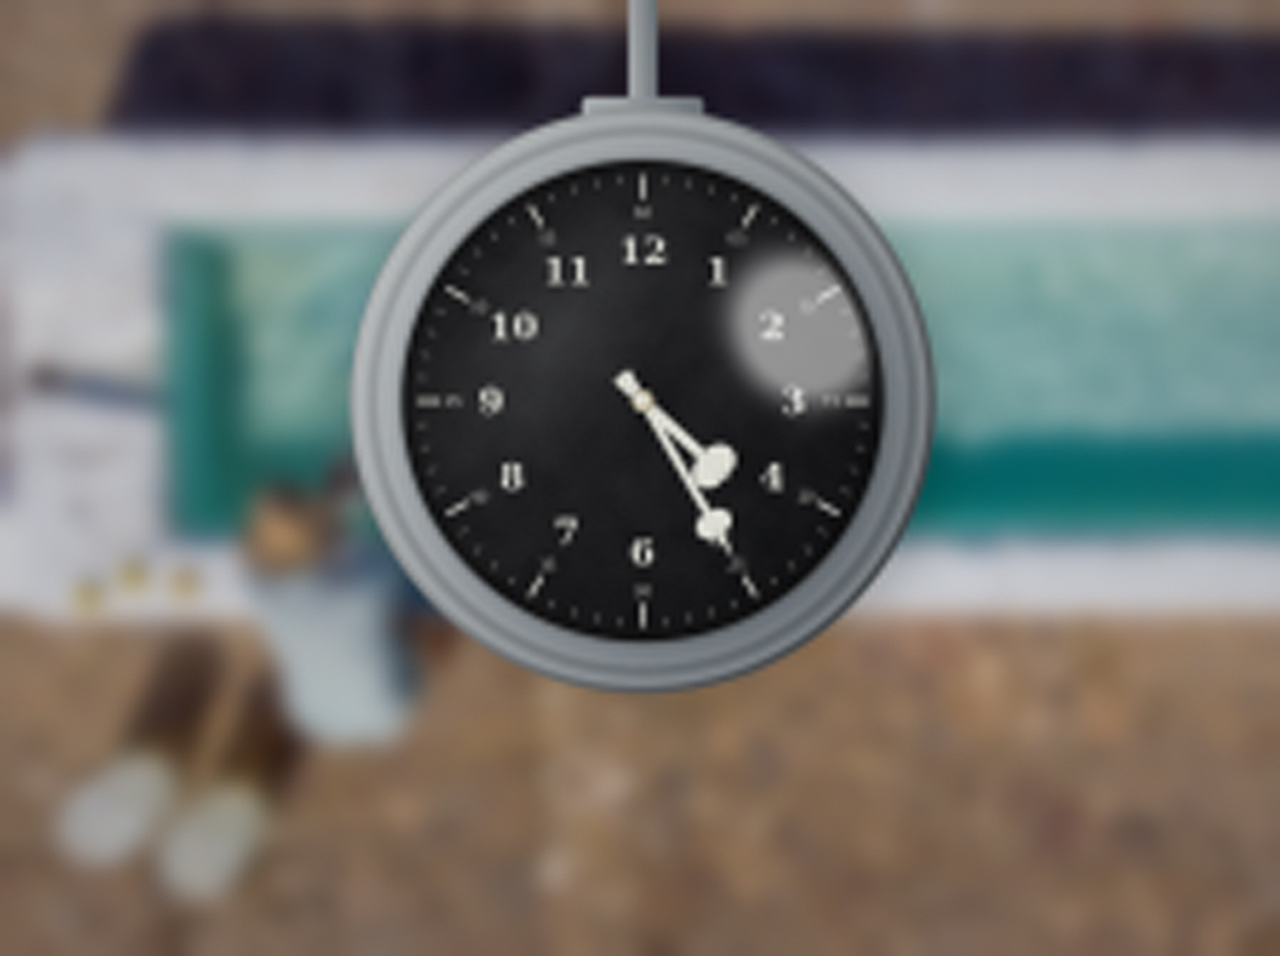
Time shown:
{"hour": 4, "minute": 25}
